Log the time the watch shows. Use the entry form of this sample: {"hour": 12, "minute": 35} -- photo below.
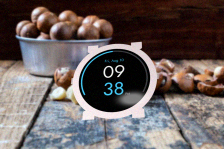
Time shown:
{"hour": 9, "minute": 38}
